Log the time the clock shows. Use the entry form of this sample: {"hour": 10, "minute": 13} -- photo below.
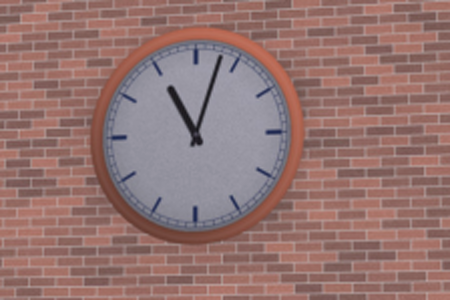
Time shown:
{"hour": 11, "minute": 3}
